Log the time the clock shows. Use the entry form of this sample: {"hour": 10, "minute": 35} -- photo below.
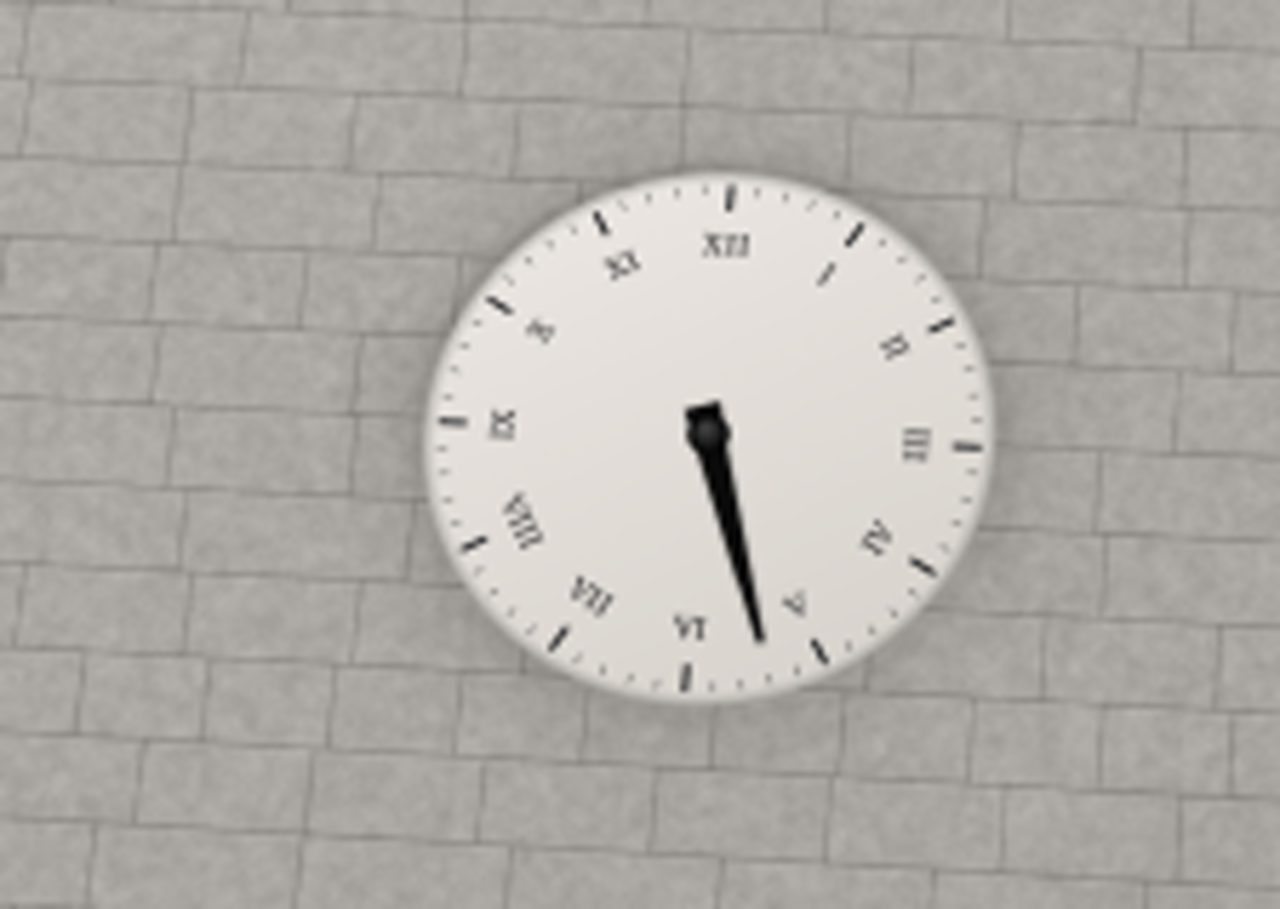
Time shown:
{"hour": 5, "minute": 27}
